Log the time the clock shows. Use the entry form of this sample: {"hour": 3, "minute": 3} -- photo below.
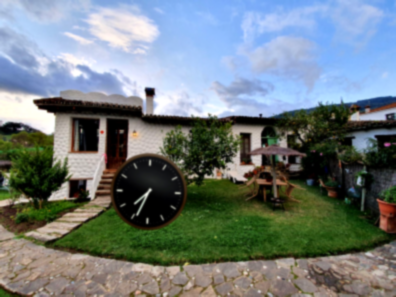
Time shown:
{"hour": 7, "minute": 34}
